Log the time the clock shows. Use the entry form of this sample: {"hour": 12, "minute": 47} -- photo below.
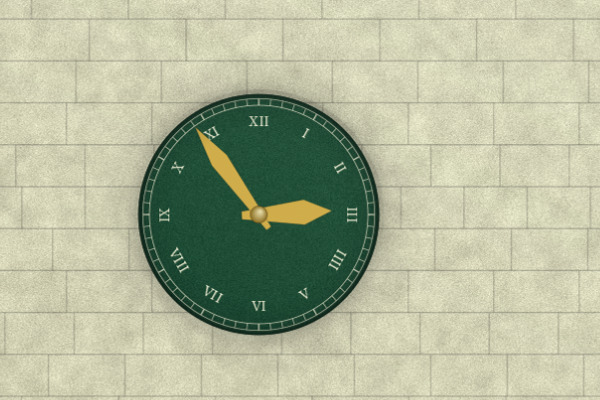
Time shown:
{"hour": 2, "minute": 54}
